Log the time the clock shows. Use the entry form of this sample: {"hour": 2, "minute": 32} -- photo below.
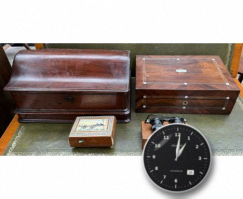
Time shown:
{"hour": 1, "minute": 1}
